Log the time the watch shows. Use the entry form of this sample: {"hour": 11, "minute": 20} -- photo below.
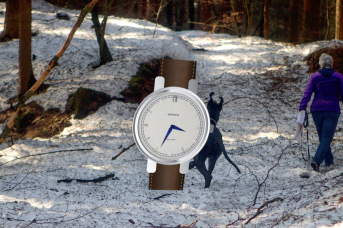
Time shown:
{"hour": 3, "minute": 34}
